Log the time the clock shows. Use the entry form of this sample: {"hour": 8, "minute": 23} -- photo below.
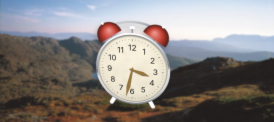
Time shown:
{"hour": 3, "minute": 32}
